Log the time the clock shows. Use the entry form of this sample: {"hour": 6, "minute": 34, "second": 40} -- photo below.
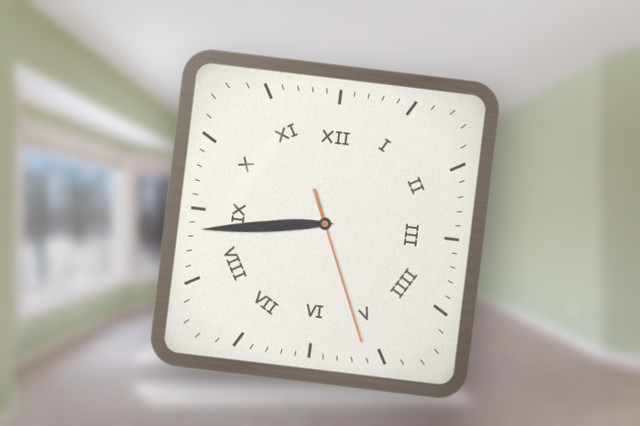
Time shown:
{"hour": 8, "minute": 43, "second": 26}
